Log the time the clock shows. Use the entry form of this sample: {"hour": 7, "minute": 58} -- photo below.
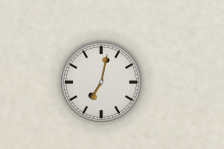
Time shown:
{"hour": 7, "minute": 2}
